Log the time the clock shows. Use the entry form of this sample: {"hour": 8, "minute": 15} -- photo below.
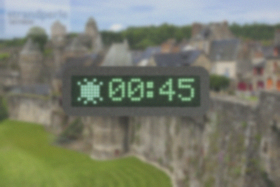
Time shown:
{"hour": 0, "minute": 45}
